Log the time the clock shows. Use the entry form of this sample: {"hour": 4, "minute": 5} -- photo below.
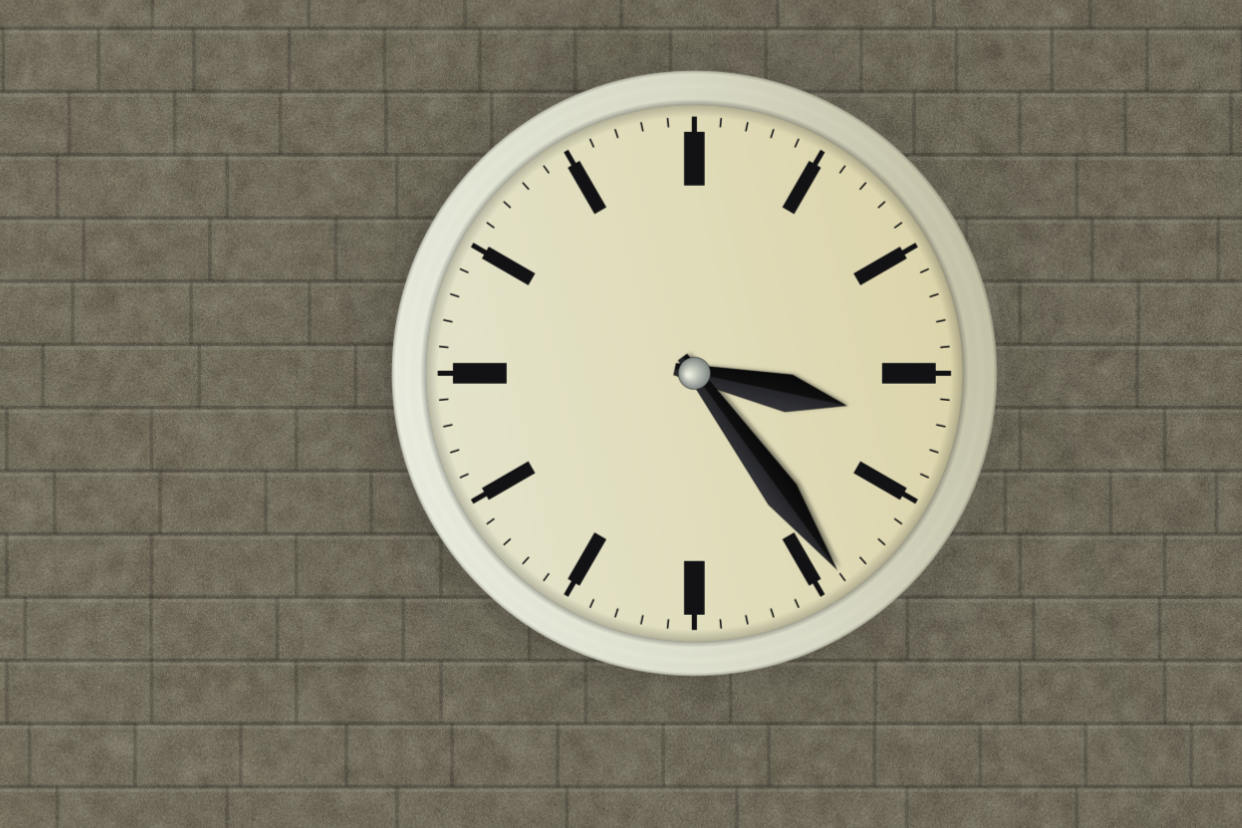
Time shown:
{"hour": 3, "minute": 24}
